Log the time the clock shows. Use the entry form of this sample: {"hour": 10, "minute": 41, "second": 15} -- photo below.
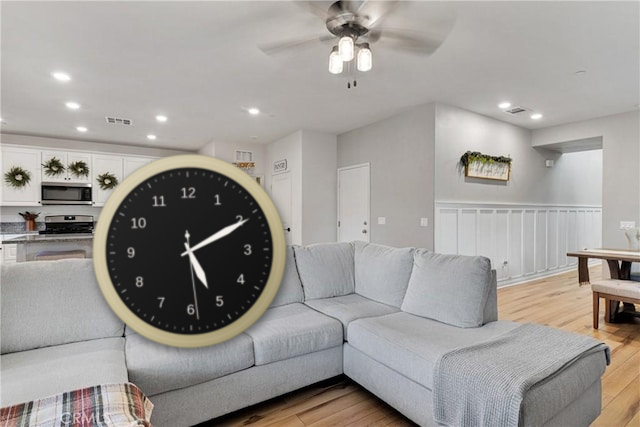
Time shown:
{"hour": 5, "minute": 10, "second": 29}
